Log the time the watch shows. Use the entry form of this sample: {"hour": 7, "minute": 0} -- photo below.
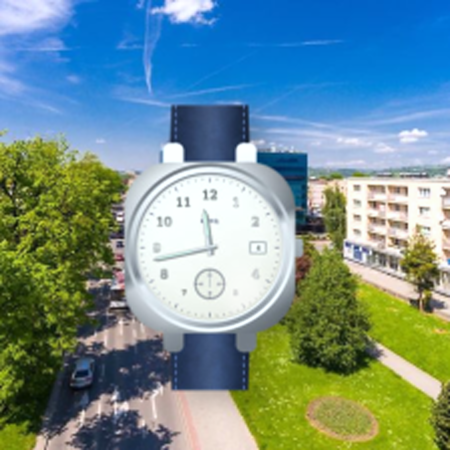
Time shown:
{"hour": 11, "minute": 43}
